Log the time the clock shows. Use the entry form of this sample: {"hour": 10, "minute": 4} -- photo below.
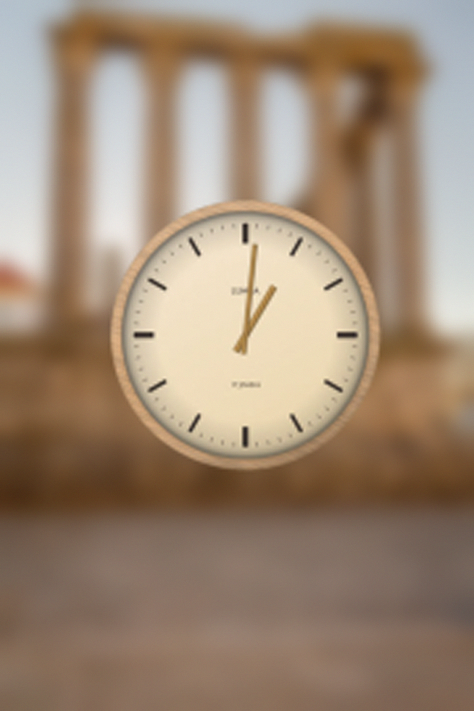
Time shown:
{"hour": 1, "minute": 1}
